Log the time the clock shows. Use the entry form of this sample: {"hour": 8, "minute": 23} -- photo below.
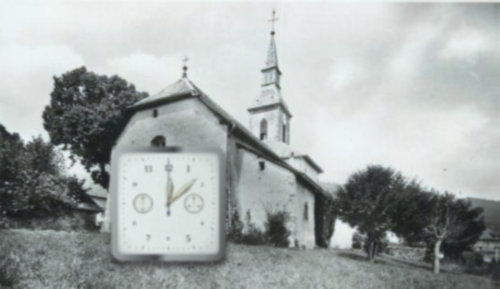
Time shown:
{"hour": 12, "minute": 8}
